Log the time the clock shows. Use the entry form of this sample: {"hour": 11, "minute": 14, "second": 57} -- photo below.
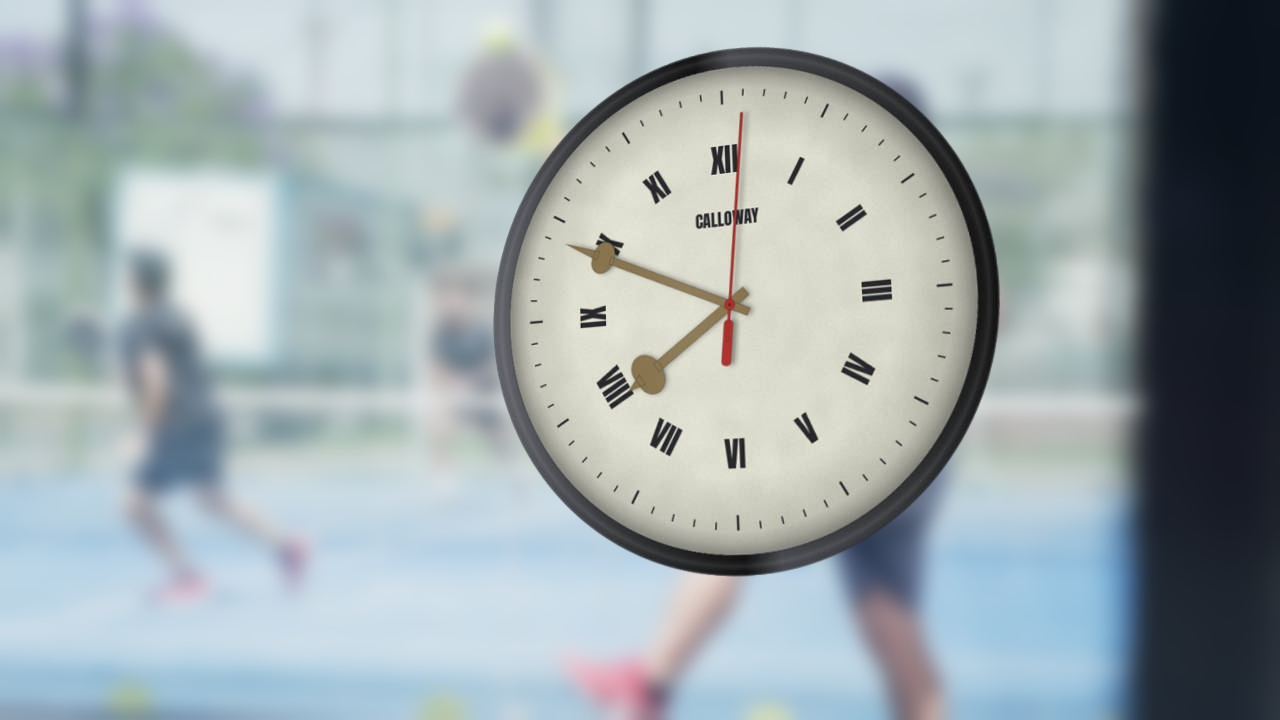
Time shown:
{"hour": 7, "minute": 49, "second": 1}
